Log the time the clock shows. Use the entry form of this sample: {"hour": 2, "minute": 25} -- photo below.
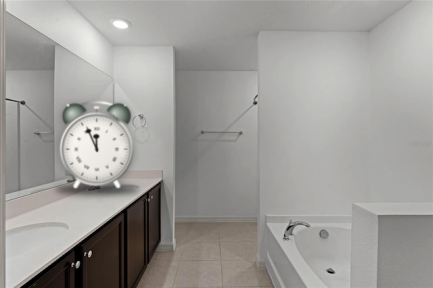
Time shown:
{"hour": 11, "minute": 56}
